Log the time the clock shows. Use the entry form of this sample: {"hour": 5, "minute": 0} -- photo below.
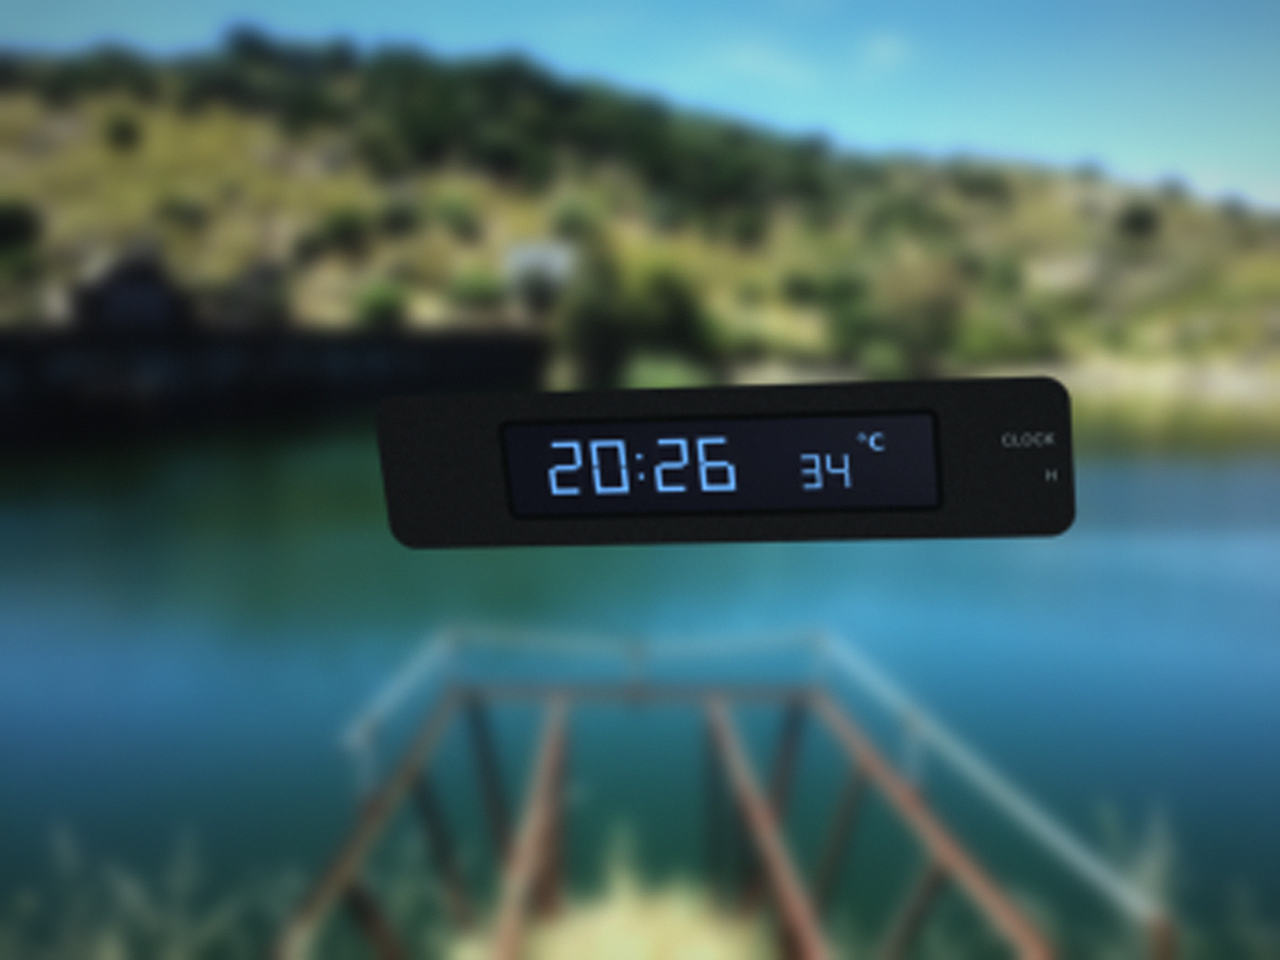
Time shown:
{"hour": 20, "minute": 26}
